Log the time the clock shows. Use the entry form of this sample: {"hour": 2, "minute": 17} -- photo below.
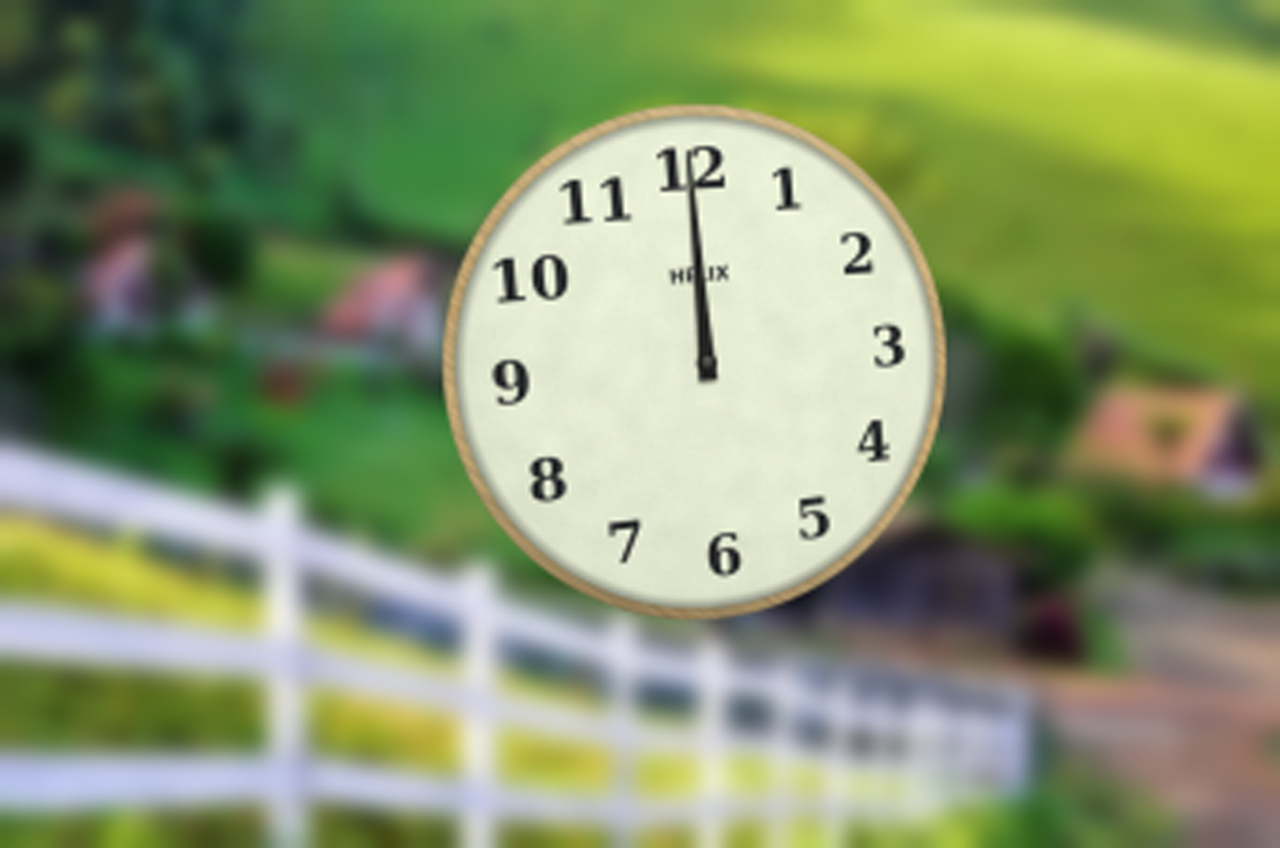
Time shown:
{"hour": 12, "minute": 0}
